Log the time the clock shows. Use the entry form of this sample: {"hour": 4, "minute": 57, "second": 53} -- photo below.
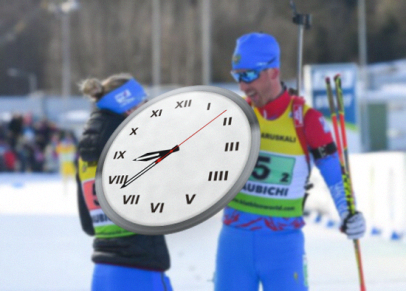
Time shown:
{"hour": 8, "minute": 38, "second": 8}
